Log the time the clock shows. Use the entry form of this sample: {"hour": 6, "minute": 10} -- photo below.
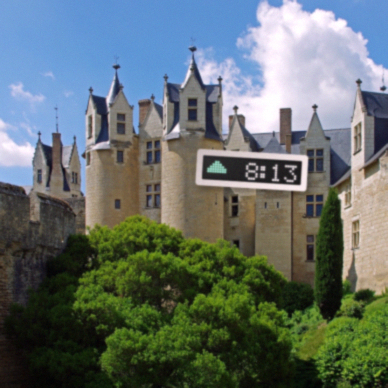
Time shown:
{"hour": 8, "minute": 13}
